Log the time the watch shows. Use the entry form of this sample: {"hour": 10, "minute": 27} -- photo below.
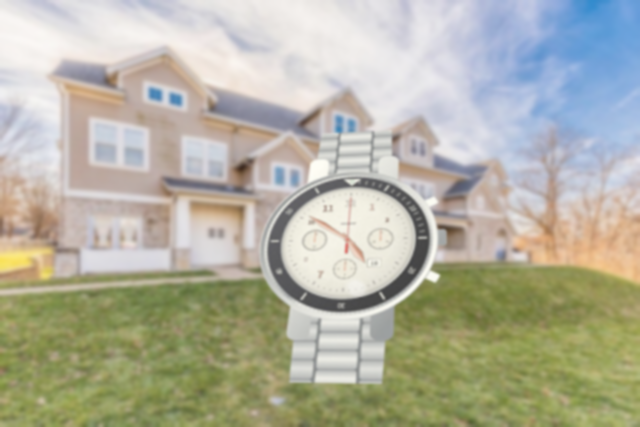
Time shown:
{"hour": 4, "minute": 51}
